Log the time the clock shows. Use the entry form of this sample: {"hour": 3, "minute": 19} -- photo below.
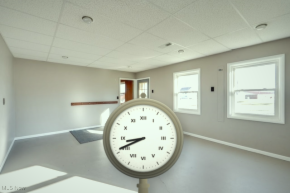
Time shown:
{"hour": 8, "minute": 41}
